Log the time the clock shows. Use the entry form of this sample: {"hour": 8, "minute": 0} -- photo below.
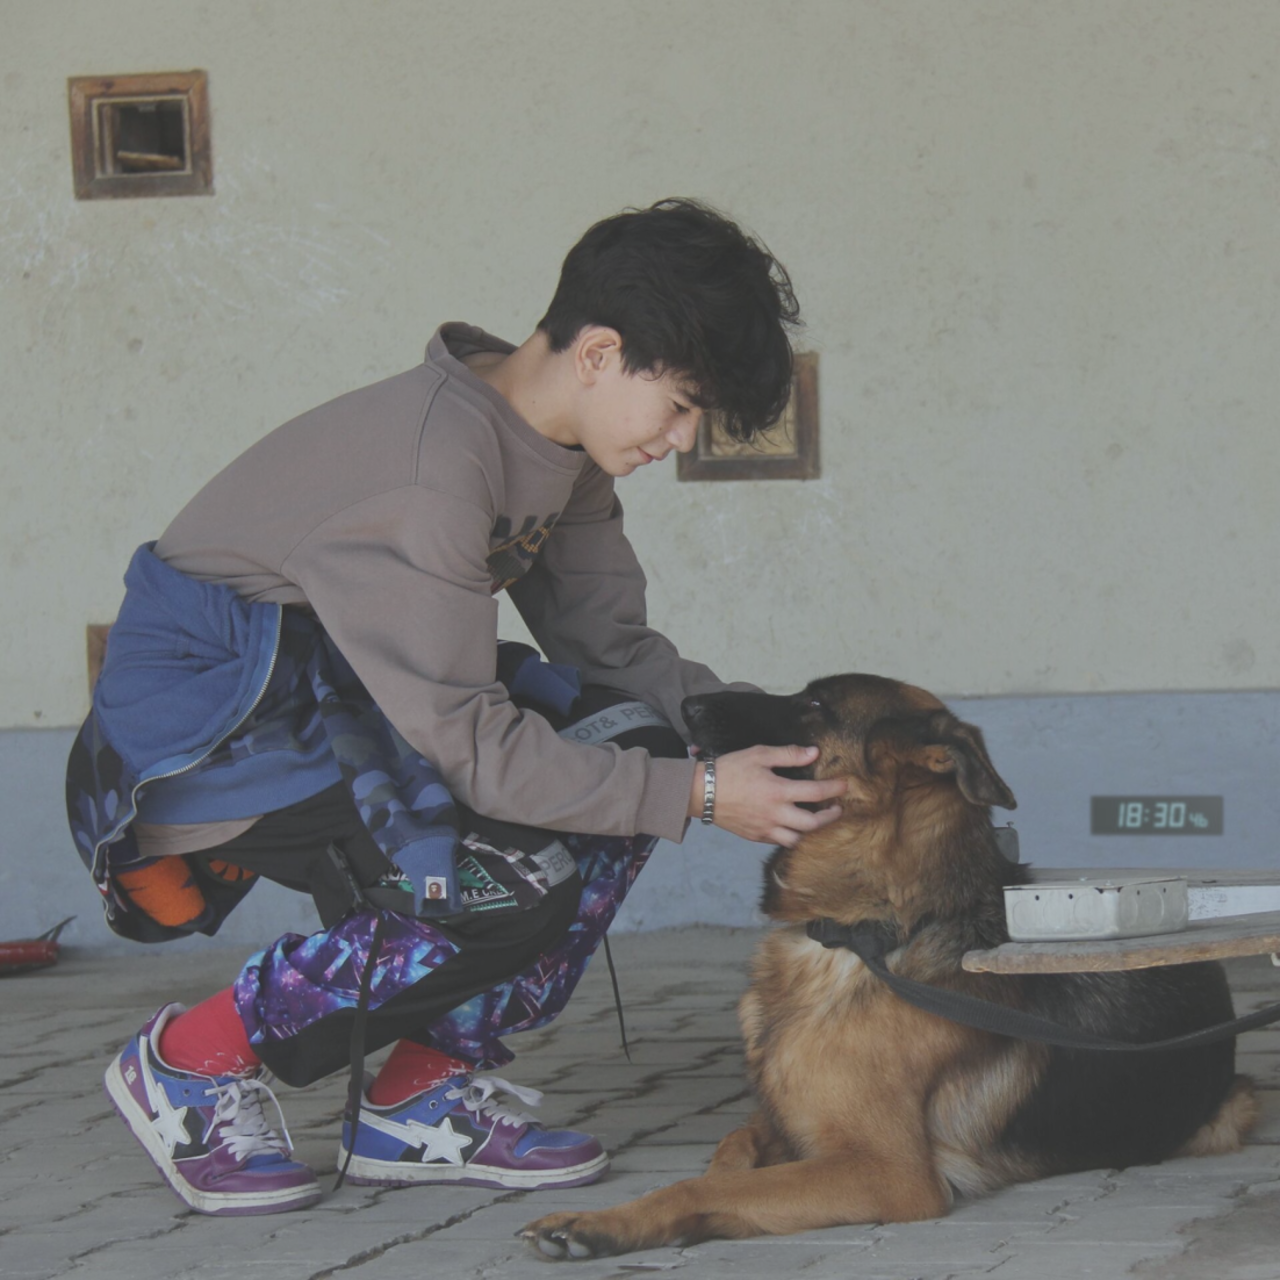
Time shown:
{"hour": 18, "minute": 30}
